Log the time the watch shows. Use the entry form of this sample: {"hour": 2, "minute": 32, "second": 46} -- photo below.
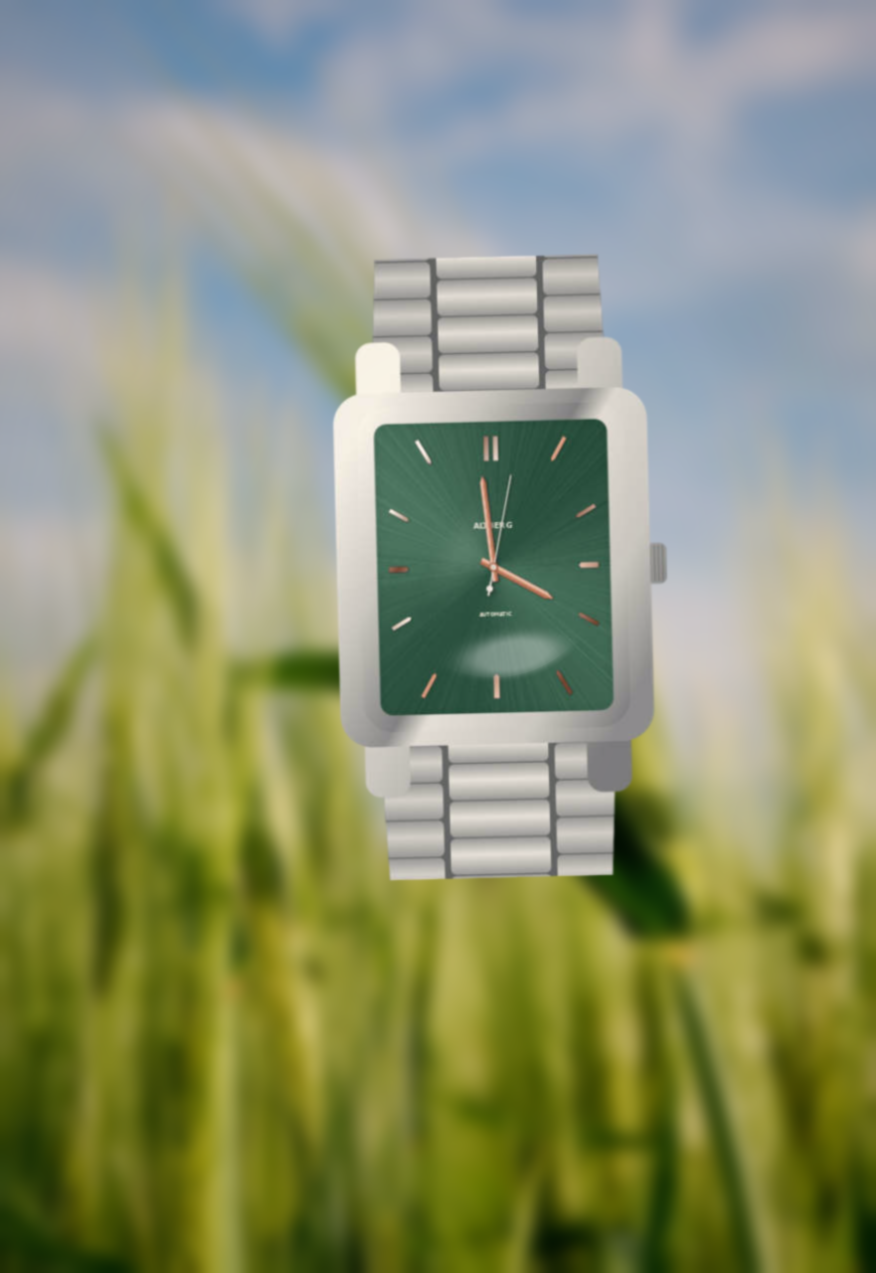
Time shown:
{"hour": 3, "minute": 59, "second": 2}
